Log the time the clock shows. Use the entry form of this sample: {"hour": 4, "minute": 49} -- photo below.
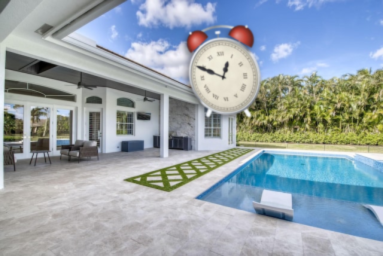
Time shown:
{"hour": 12, "minute": 49}
